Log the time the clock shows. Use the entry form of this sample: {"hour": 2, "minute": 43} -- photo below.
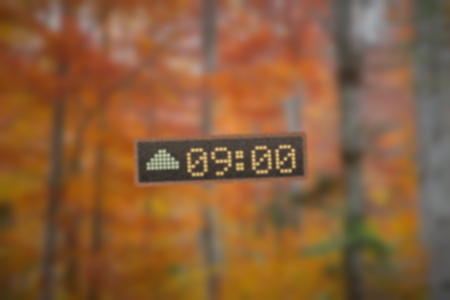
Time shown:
{"hour": 9, "minute": 0}
